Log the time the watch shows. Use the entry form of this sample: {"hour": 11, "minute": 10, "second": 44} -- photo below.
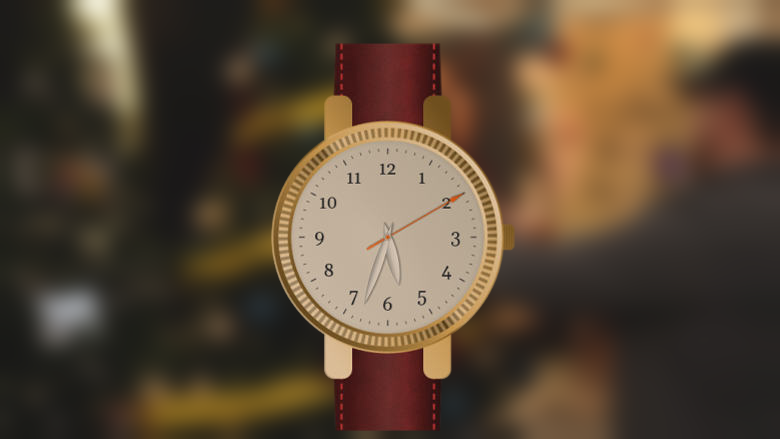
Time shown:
{"hour": 5, "minute": 33, "second": 10}
